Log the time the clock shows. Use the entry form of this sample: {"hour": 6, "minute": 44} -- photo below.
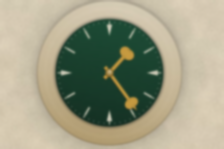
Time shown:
{"hour": 1, "minute": 24}
